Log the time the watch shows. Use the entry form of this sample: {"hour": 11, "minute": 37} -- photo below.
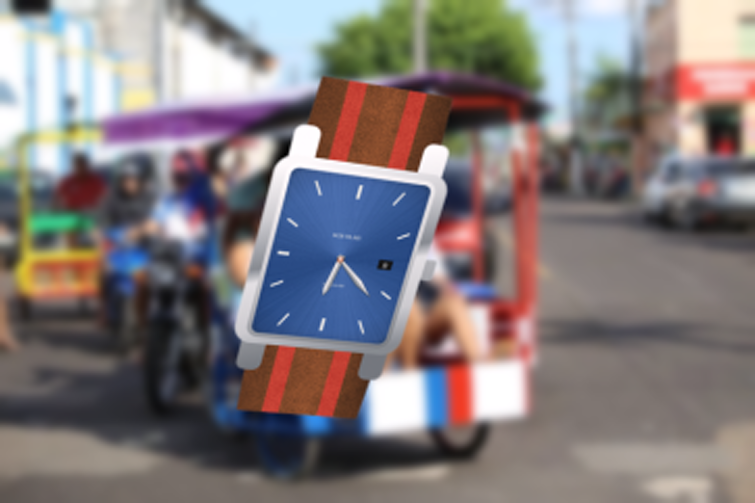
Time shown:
{"hour": 6, "minute": 22}
